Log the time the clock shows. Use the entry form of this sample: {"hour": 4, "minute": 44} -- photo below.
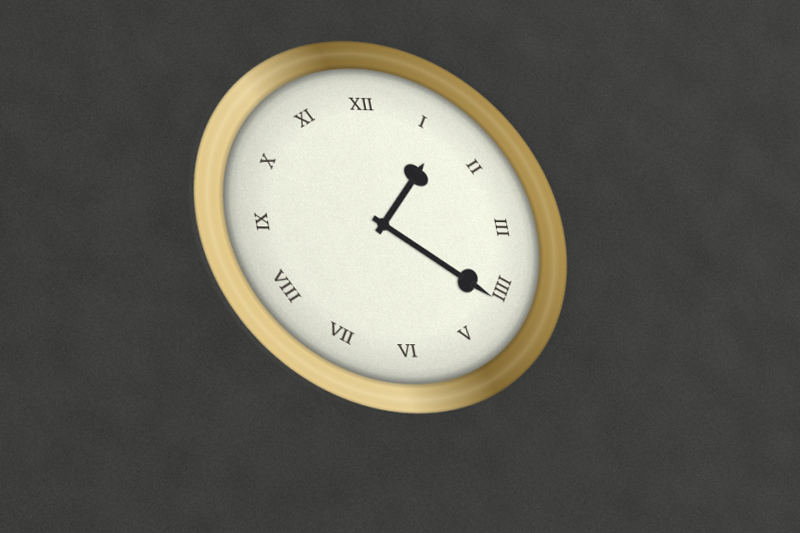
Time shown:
{"hour": 1, "minute": 21}
